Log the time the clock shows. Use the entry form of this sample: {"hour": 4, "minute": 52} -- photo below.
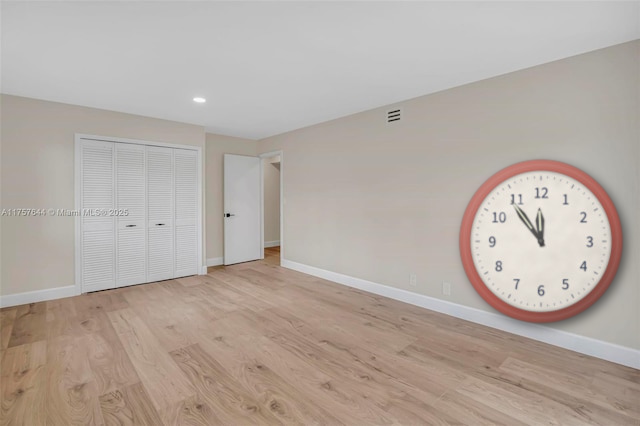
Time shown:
{"hour": 11, "minute": 54}
